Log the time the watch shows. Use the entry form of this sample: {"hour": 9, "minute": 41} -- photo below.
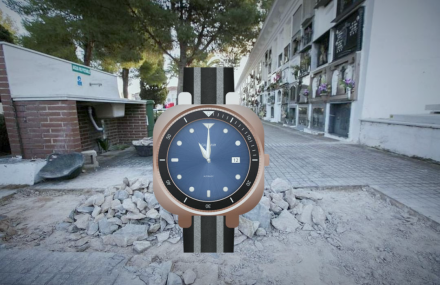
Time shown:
{"hour": 11, "minute": 0}
